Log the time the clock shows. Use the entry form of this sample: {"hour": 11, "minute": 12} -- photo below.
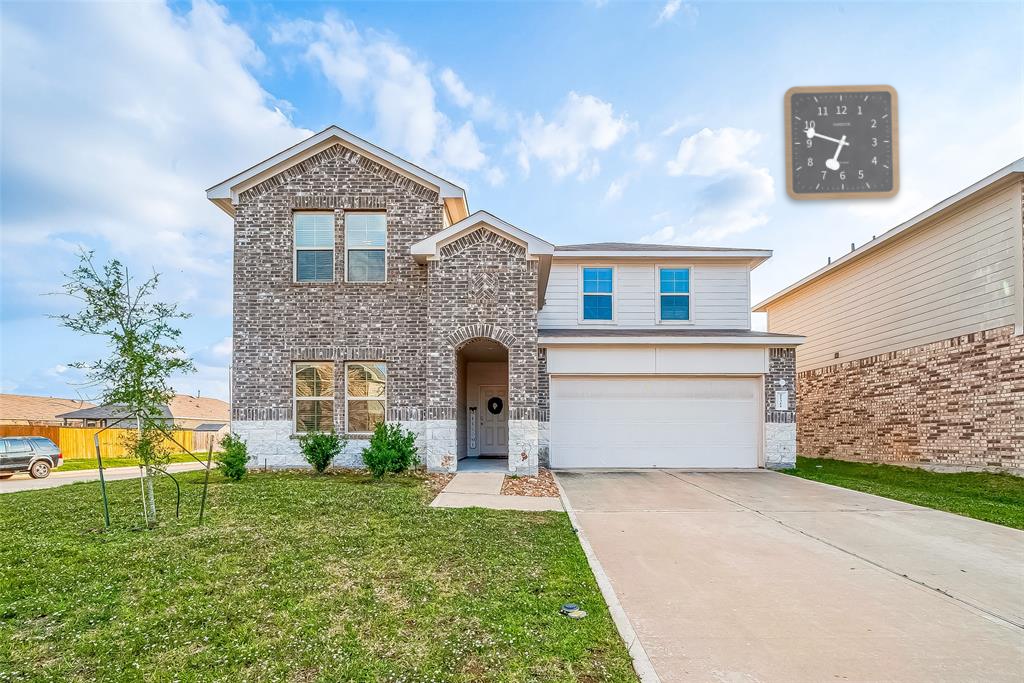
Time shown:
{"hour": 6, "minute": 48}
